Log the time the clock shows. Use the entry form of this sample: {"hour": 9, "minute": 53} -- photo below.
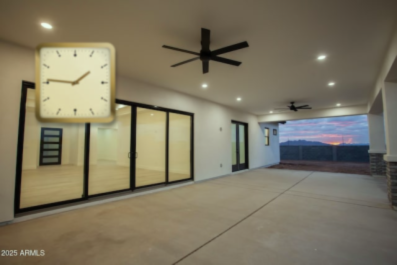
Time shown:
{"hour": 1, "minute": 46}
